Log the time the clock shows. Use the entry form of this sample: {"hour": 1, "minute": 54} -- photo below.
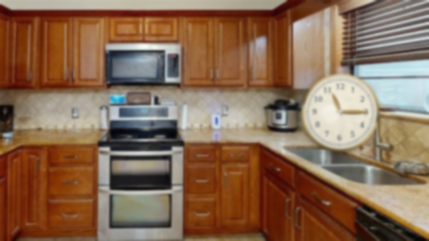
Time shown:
{"hour": 11, "minute": 15}
